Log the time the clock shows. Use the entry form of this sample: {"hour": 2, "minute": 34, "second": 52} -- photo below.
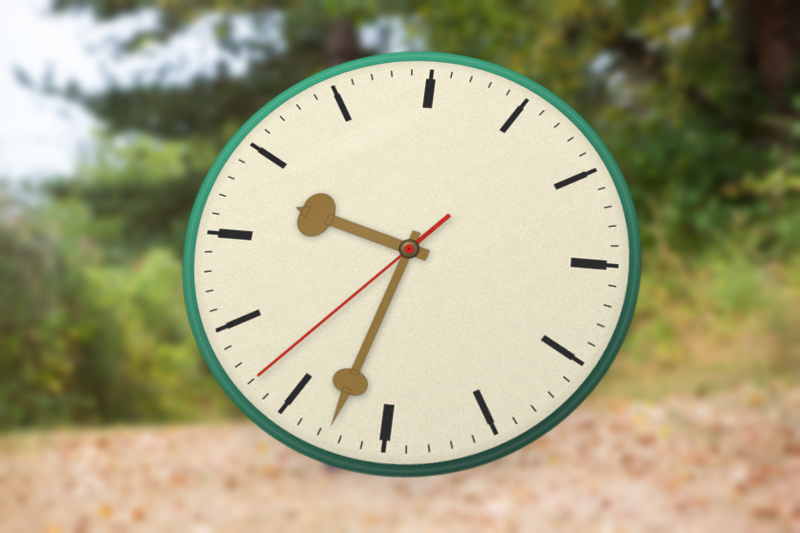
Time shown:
{"hour": 9, "minute": 32, "second": 37}
